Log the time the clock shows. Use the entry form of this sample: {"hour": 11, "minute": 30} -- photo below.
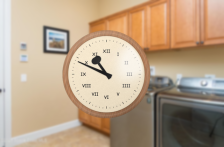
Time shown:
{"hour": 10, "minute": 49}
